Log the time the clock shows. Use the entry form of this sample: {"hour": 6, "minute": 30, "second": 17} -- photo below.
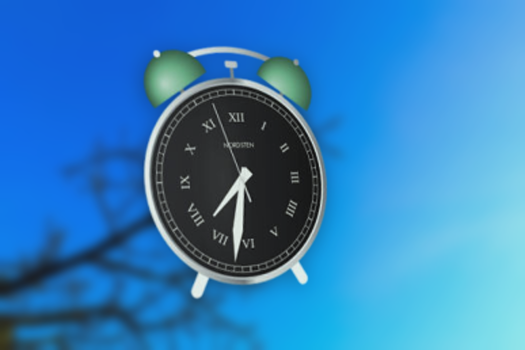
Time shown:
{"hour": 7, "minute": 31, "second": 57}
